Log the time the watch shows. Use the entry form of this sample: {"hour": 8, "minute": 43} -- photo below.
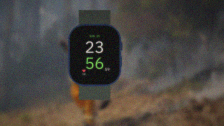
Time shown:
{"hour": 23, "minute": 56}
